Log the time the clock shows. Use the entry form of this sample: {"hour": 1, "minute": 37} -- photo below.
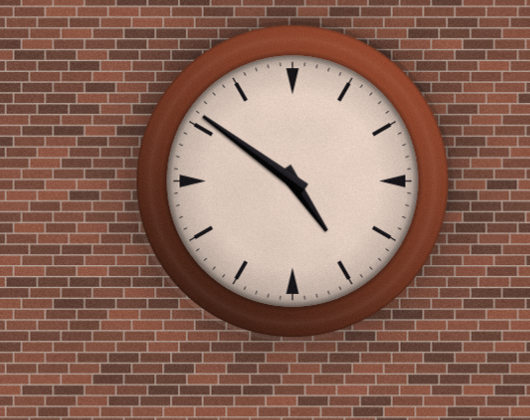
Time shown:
{"hour": 4, "minute": 51}
